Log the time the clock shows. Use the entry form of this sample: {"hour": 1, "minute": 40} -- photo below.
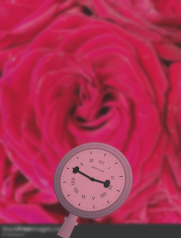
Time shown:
{"hour": 2, "minute": 46}
